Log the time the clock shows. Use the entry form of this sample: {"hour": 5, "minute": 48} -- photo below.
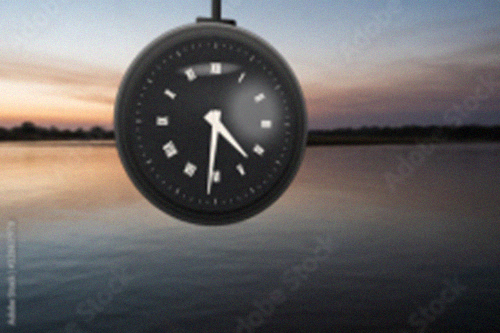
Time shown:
{"hour": 4, "minute": 31}
